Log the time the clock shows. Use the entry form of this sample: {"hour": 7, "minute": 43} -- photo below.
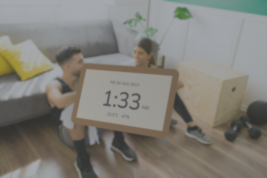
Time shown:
{"hour": 1, "minute": 33}
